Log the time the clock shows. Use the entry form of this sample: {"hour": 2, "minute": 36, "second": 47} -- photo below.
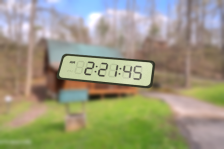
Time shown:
{"hour": 2, "minute": 21, "second": 45}
